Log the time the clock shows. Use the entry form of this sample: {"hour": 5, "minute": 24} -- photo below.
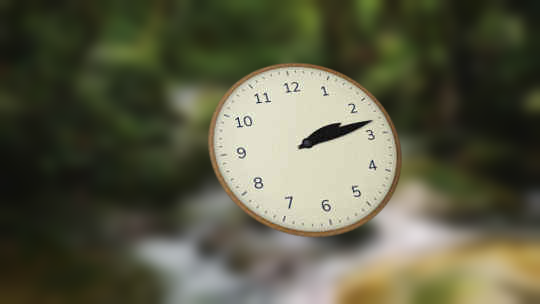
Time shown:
{"hour": 2, "minute": 13}
